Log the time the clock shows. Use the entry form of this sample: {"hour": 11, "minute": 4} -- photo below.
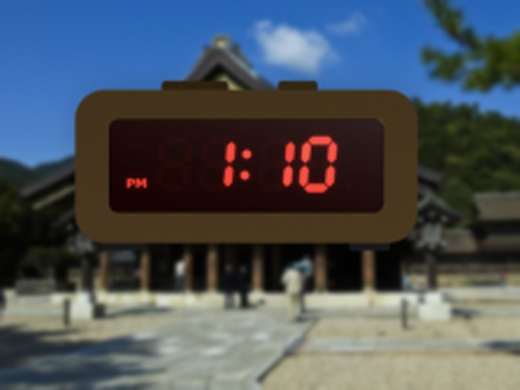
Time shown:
{"hour": 1, "minute": 10}
